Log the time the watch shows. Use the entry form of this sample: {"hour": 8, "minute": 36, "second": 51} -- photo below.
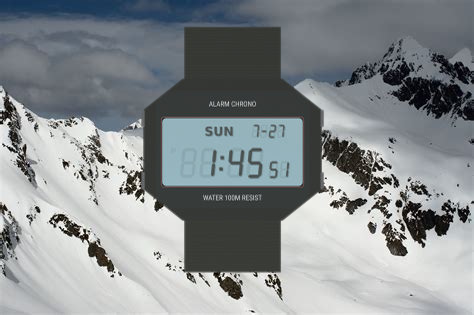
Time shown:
{"hour": 1, "minute": 45, "second": 51}
